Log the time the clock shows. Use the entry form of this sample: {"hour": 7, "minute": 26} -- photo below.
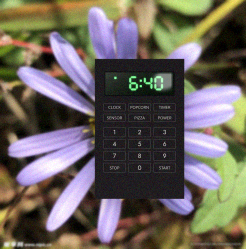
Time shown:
{"hour": 6, "minute": 40}
